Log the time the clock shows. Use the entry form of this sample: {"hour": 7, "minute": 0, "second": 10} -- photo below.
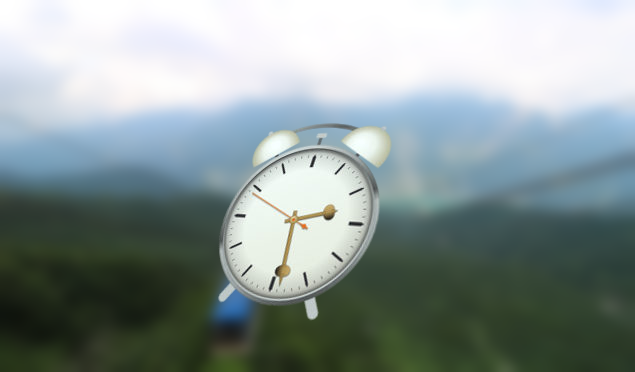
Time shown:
{"hour": 2, "minute": 28, "second": 49}
